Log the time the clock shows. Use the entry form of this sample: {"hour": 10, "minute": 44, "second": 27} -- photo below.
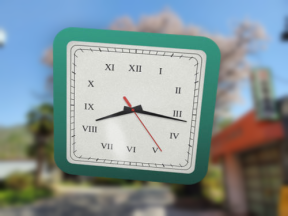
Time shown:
{"hour": 8, "minute": 16, "second": 24}
